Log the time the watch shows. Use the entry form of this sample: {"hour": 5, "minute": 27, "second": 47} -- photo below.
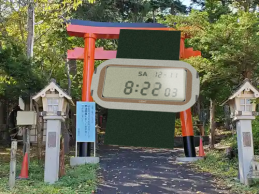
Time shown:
{"hour": 8, "minute": 22, "second": 3}
